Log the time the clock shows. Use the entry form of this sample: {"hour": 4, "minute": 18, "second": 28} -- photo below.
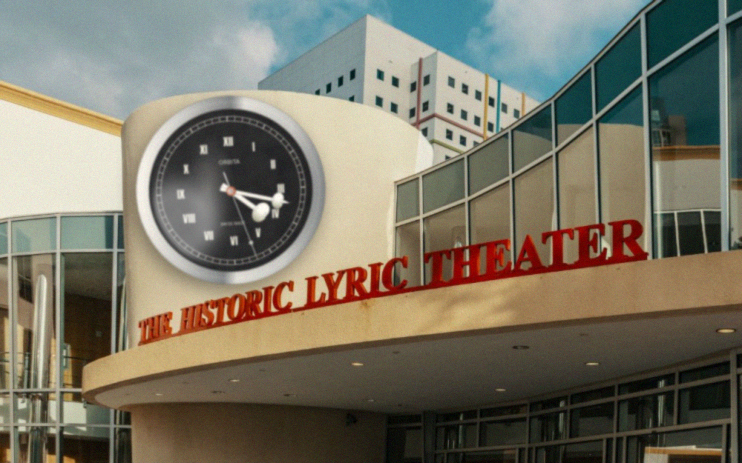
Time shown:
{"hour": 4, "minute": 17, "second": 27}
